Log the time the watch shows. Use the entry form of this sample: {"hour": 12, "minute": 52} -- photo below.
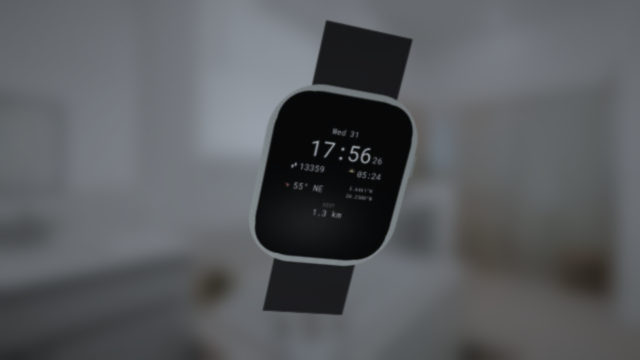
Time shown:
{"hour": 17, "minute": 56}
